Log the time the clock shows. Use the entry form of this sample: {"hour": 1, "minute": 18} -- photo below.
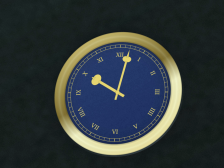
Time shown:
{"hour": 10, "minute": 2}
